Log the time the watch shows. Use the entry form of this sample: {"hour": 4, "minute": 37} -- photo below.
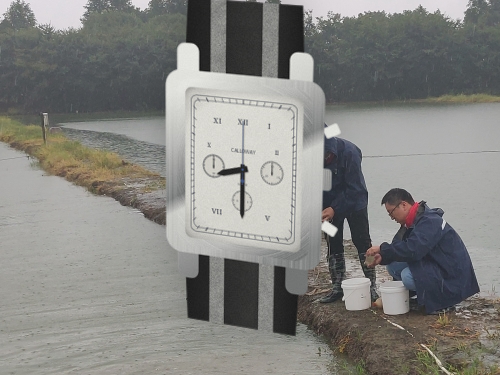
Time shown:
{"hour": 8, "minute": 30}
